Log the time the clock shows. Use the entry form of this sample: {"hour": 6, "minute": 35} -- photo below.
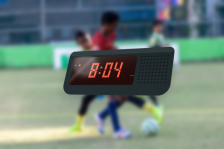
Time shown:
{"hour": 8, "minute": 4}
